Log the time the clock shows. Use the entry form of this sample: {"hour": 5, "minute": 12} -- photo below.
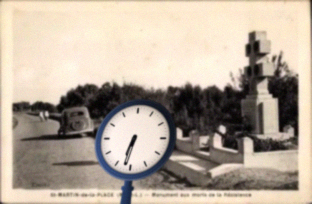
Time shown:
{"hour": 6, "minute": 32}
